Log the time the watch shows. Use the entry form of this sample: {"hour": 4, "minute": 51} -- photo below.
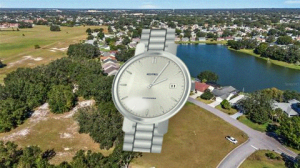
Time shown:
{"hour": 2, "minute": 5}
